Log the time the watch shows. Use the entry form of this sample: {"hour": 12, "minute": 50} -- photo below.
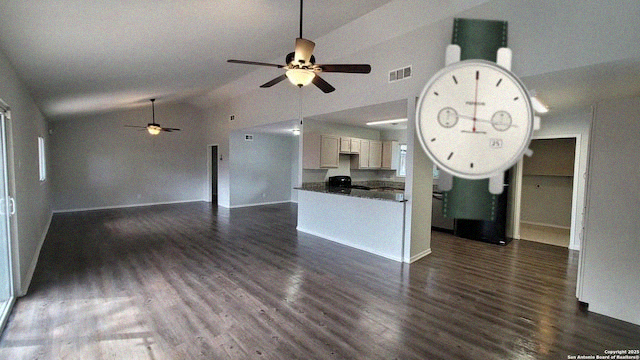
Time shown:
{"hour": 9, "minute": 16}
